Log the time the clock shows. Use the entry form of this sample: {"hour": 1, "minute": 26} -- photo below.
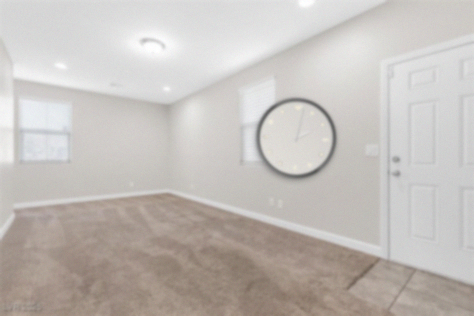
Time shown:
{"hour": 2, "minute": 2}
